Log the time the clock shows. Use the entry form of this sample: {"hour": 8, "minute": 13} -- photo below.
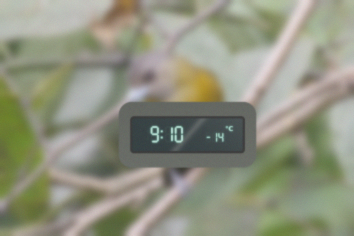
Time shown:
{"hour": 9, "minute": 10}
